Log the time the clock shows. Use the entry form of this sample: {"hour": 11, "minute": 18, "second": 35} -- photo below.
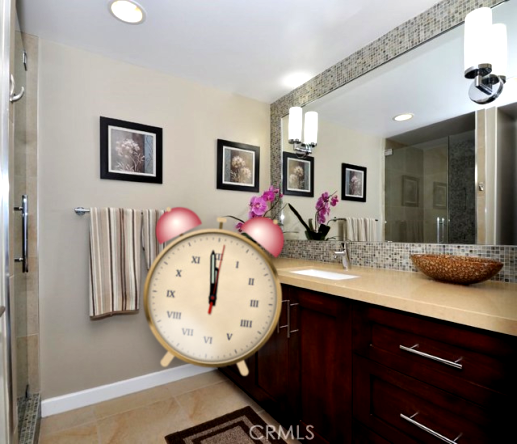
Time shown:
{"hour": 11, "minute": 59, "second": 1}
